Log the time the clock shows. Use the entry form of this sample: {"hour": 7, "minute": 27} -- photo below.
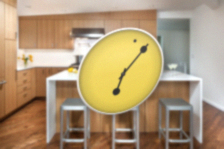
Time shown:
{"hour": 6, "minute": 4}
